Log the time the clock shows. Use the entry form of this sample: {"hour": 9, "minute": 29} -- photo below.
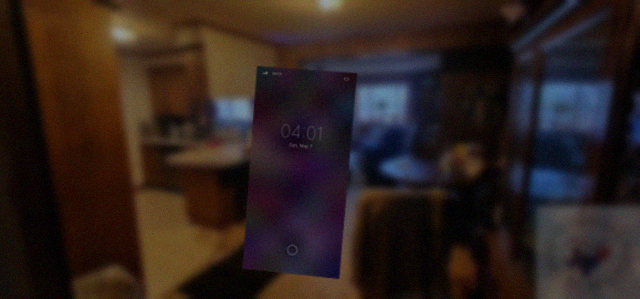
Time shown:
{"hour": 4, "minute": 1}
